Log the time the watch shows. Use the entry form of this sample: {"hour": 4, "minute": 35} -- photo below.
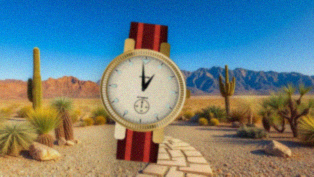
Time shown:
{"hour": 12, "minute": 59}
